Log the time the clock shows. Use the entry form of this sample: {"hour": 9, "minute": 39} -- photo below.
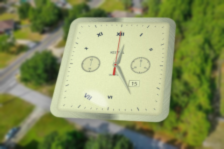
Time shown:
{"hour": 12, "minute": 25}
